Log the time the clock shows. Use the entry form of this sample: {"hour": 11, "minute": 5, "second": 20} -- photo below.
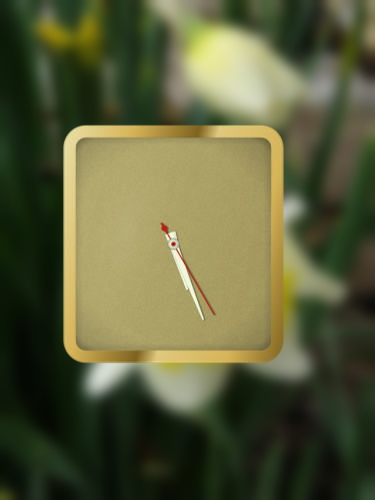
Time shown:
{"hour": 5, "minute": 26, "second": 25}
